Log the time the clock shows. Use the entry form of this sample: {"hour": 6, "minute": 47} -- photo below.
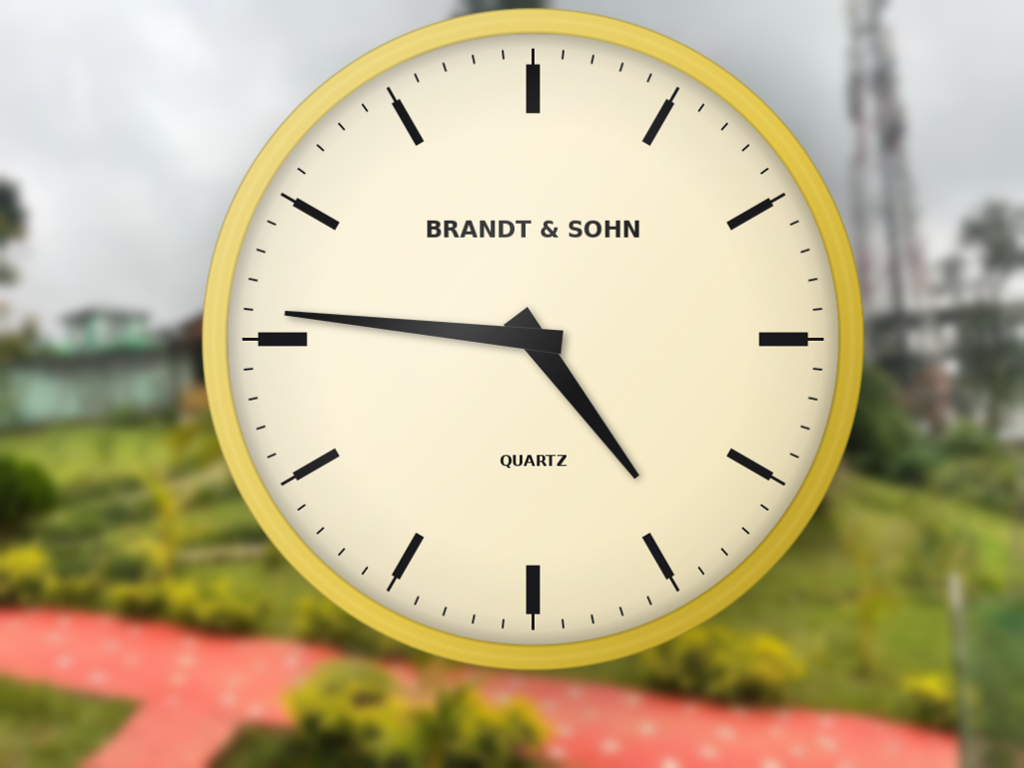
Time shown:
{"hour": 4, "minute": 46}
